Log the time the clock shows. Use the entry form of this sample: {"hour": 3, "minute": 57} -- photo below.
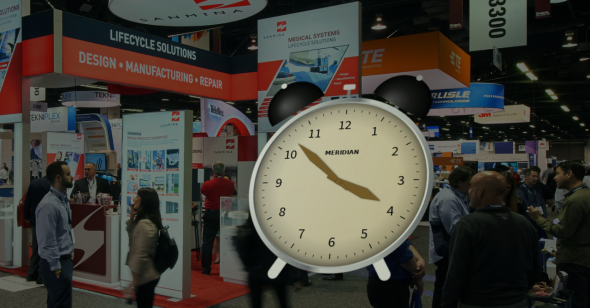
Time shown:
{"hour": 3, "minute": 52}
